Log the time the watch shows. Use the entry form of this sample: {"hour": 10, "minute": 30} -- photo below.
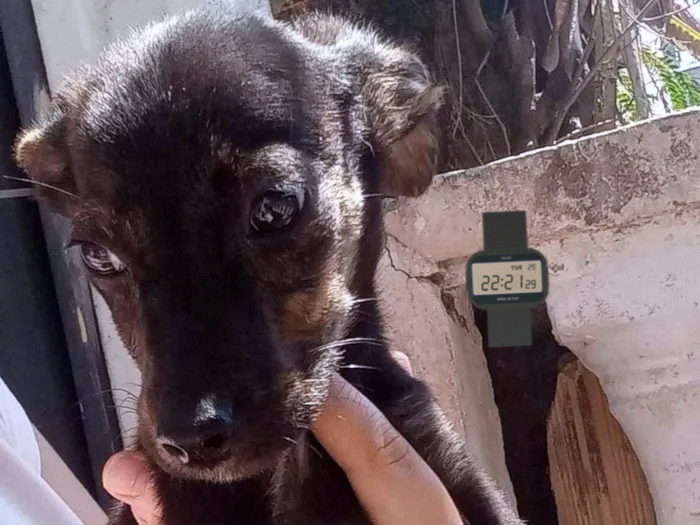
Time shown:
{"hour": 22, "minute": 21}
